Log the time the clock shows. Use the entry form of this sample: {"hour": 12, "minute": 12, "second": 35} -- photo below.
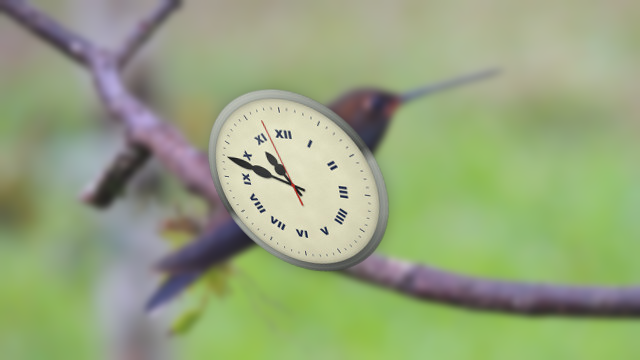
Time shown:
{"hour": 10, "minute": 47, "second": 57}
